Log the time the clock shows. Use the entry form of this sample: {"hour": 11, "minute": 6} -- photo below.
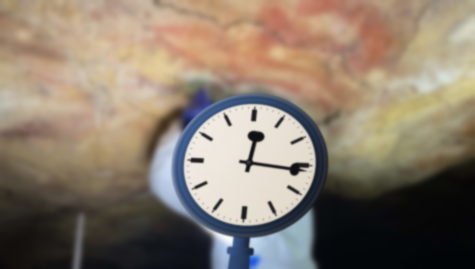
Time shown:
{"hour": 12, "minute": 16}
